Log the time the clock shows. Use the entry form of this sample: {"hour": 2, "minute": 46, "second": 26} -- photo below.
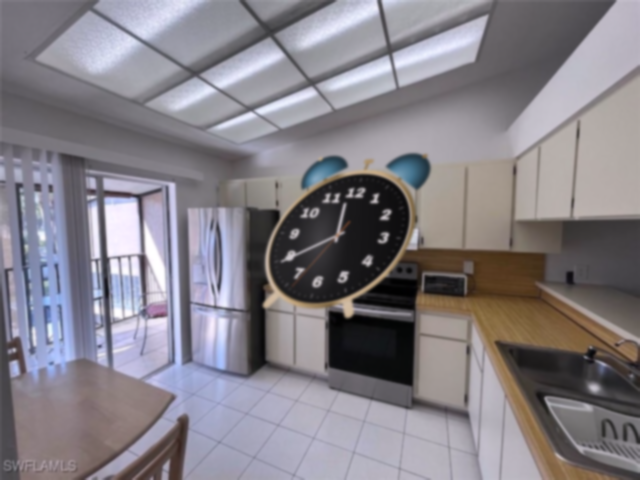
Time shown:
{"hour": 11, "minute": 39, "second": 34}
